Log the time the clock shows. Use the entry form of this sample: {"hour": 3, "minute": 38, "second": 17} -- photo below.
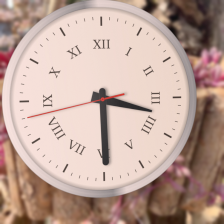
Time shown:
{"hour": 3, "minute": 29, "second": 43}
